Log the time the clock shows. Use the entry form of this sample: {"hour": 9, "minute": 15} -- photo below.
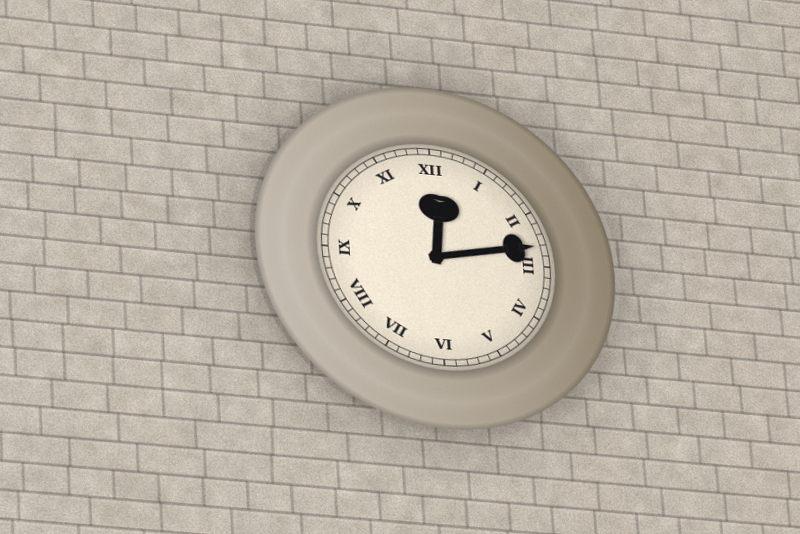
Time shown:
{"hour": 12, "minute": 13}
